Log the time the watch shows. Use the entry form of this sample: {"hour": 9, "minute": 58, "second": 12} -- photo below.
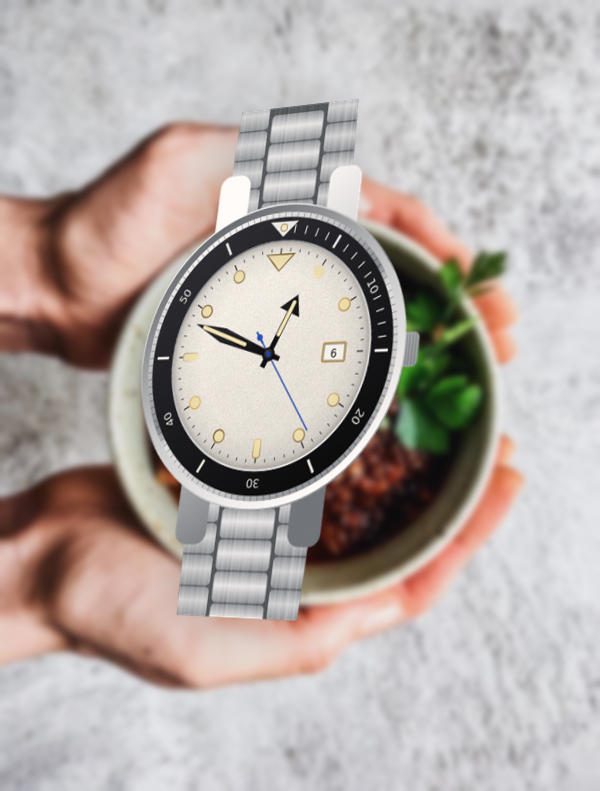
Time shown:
{"hour": 12, "minute": 48, "second": 24}
